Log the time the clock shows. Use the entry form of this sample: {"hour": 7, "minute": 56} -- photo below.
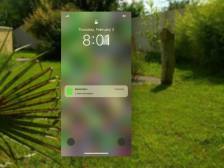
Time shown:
{"hour": 8, "minute": 1}
